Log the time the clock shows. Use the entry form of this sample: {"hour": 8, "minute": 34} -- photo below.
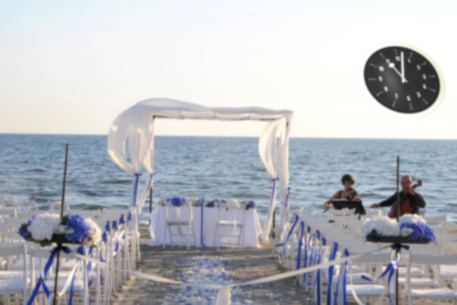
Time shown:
{"hour": 11, "minute": 2}
